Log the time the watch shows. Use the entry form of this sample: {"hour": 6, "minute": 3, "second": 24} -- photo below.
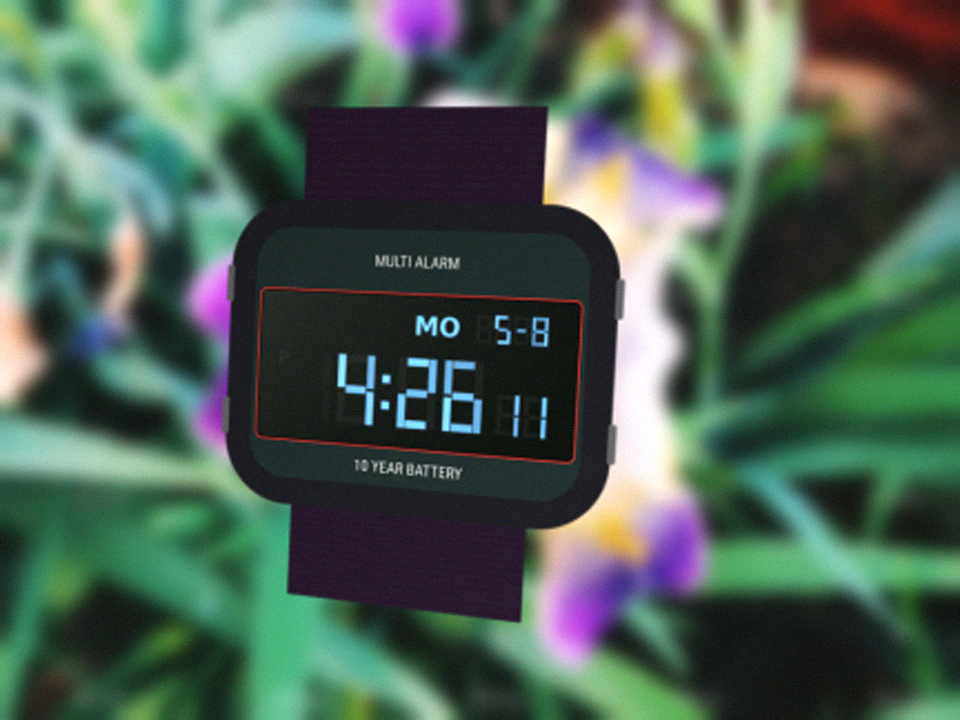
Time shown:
{"hour": 4, "minute": 26, "second": 11}
